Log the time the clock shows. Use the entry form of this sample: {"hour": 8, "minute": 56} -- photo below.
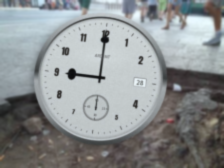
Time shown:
{"hour": 9, "minute": 0}
